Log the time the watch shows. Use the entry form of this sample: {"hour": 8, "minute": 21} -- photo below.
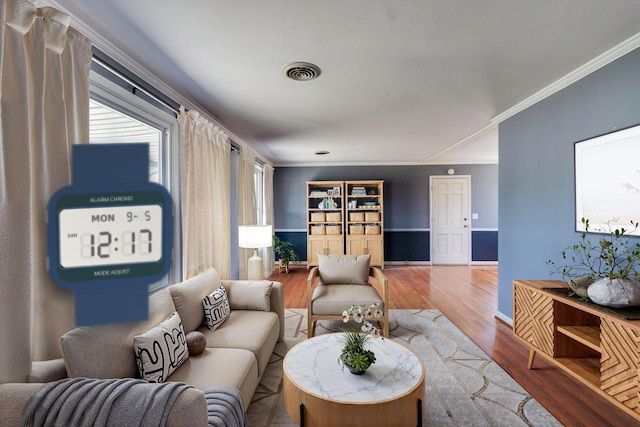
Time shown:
{"hour": 12, "minute": 17}
